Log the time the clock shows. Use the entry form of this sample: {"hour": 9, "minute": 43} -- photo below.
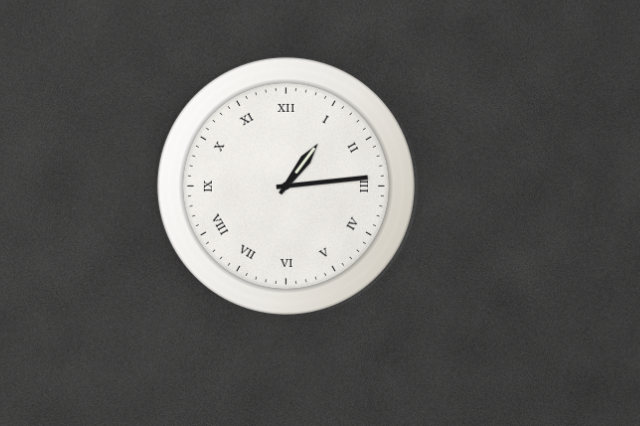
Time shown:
{"hour": 1, "minute": 14}
